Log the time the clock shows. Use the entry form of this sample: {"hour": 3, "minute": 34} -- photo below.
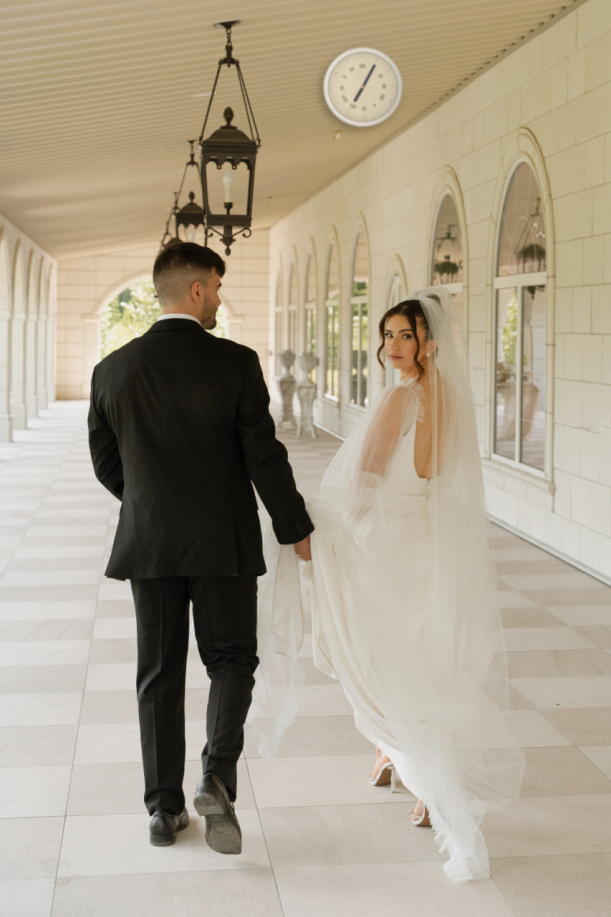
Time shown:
{"hour": 7, "minute": 5}
